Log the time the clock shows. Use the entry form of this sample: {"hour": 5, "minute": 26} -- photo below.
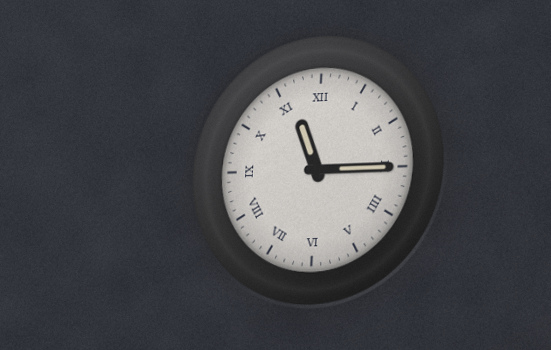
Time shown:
{"hour": 11, "minute": 15}
